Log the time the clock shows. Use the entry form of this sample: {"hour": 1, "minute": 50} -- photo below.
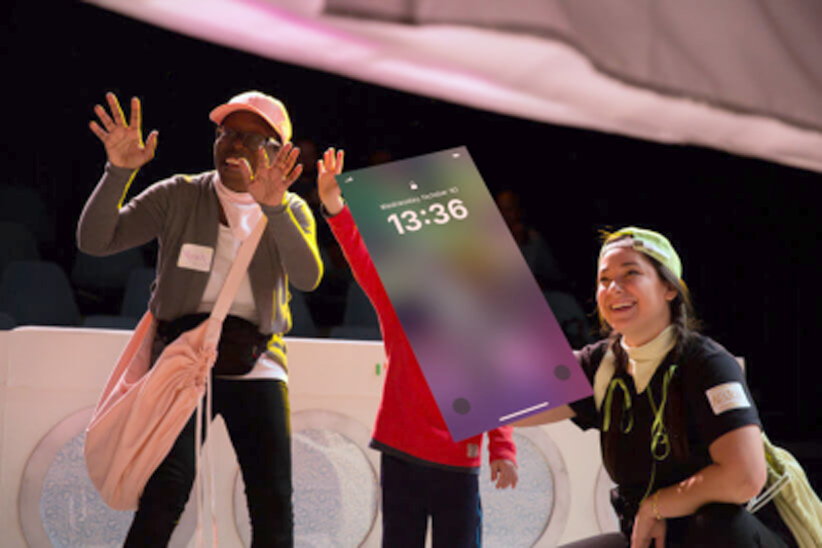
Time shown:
{"hour": 13, "minute": 36}
